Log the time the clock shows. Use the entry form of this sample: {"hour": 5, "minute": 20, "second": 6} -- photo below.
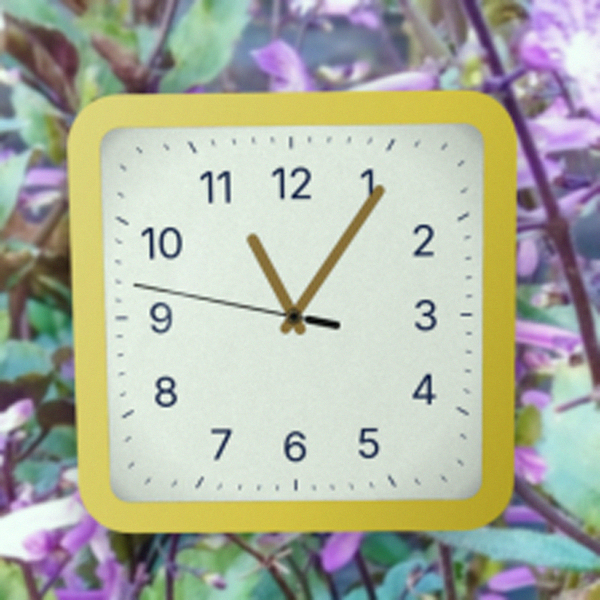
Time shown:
{"hour": 11, "minute": 5, "second": 47}
